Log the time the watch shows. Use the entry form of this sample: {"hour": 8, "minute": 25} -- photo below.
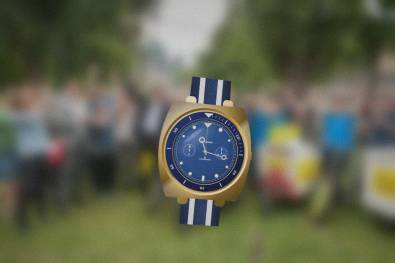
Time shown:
{"hour": 11, "minute": 17}
